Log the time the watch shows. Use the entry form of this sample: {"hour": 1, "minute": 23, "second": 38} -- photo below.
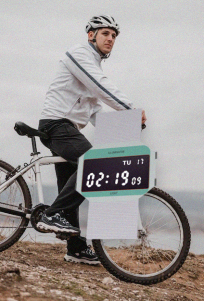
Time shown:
{"hour": 2, "minute": 19, "second": 9}
